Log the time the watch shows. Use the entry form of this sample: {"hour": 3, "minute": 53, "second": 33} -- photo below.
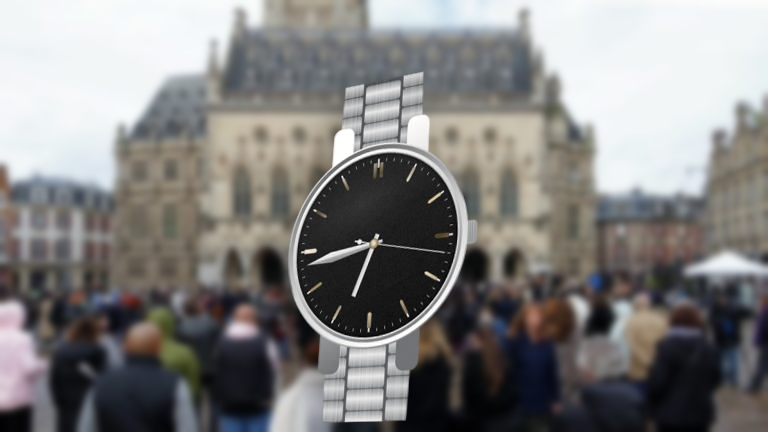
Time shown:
{"hour": 6, "minute": 43, "second": 17}
